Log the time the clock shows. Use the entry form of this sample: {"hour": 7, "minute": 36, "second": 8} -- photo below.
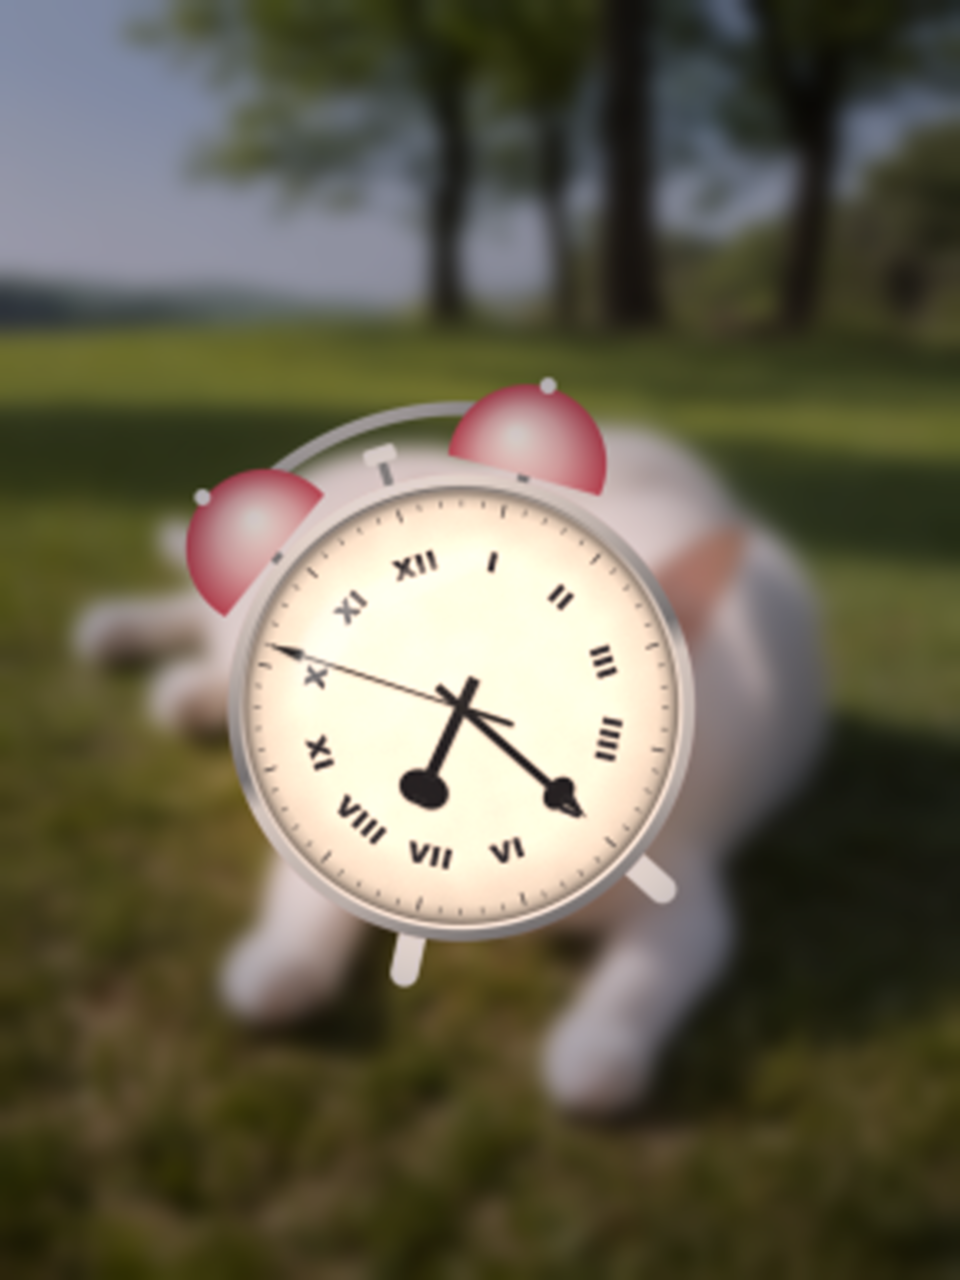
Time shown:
{"hour": 7, "minute": 24, "second": 51}
